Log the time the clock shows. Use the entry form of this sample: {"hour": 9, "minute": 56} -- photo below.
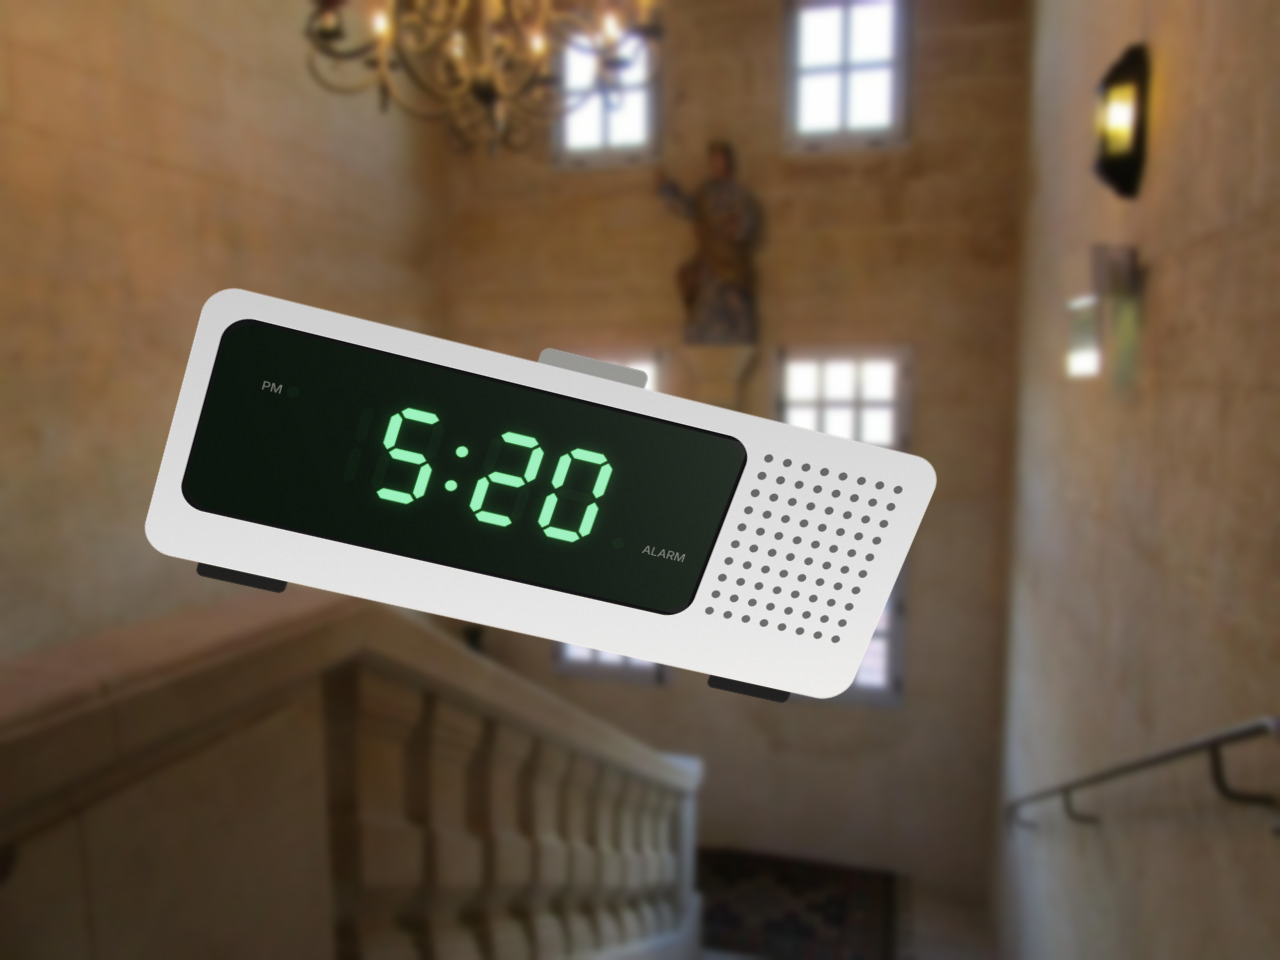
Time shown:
{"hour": 5, "minute": 20}
